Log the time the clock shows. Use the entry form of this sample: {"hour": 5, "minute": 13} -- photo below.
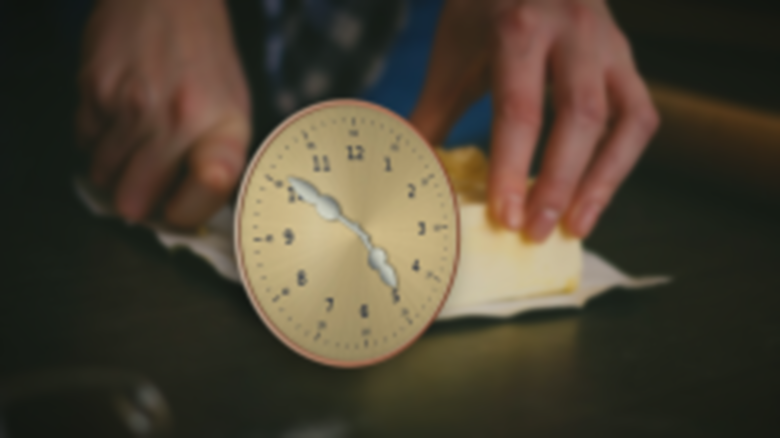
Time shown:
{"hour": 4, "minute": 51}
